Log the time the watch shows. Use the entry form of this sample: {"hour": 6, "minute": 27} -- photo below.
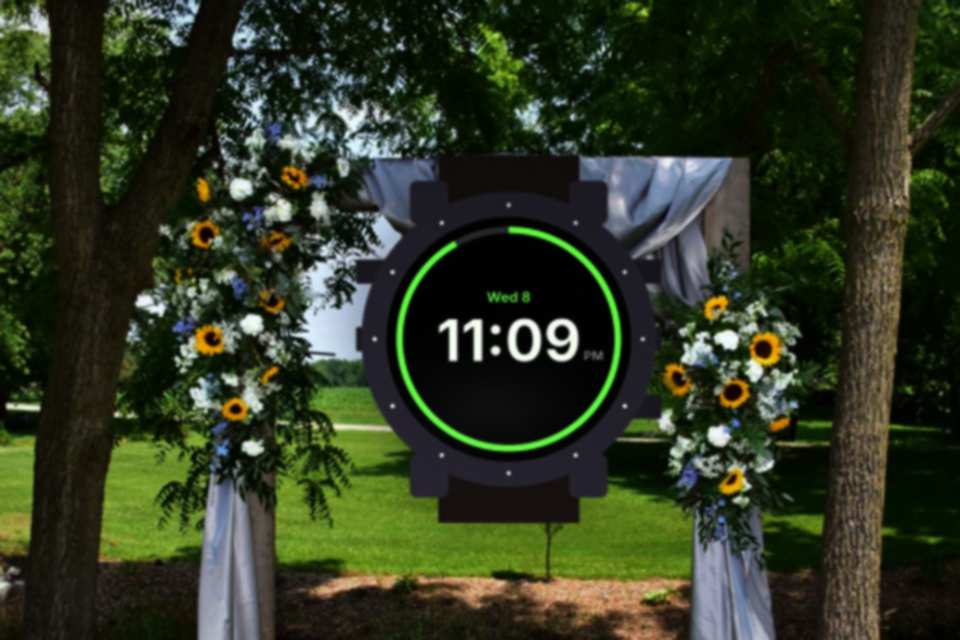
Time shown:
{"hour": 11, "minute": 9}
